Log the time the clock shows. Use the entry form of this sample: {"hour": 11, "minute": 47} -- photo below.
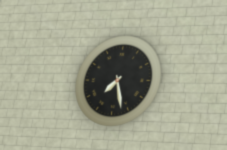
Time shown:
{"hour": 7, "minute": 27}
